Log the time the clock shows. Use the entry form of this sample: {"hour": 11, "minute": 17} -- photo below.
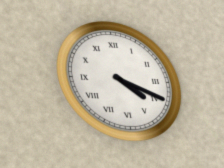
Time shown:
{"hour": 4, "minute": 19}
